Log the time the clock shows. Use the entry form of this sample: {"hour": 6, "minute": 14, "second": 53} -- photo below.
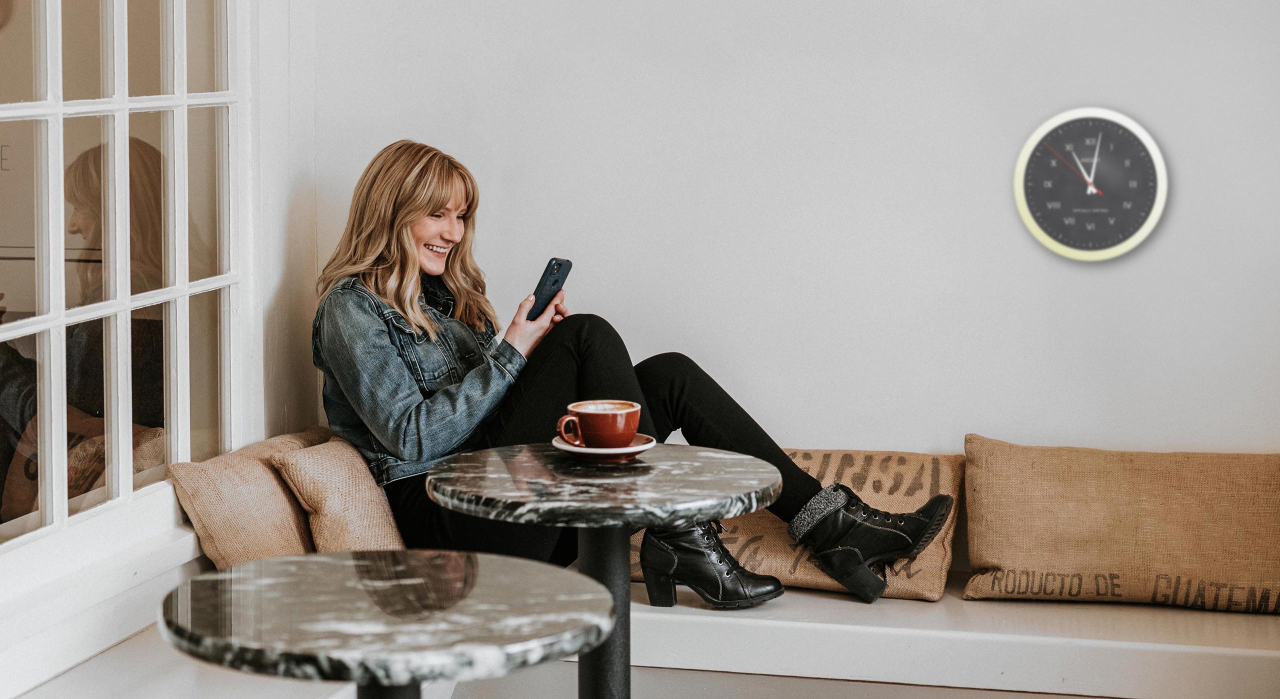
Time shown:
{"hour": 11, "minute": 1, "second": 52}
